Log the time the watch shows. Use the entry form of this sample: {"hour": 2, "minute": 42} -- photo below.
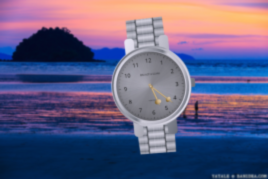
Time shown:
{"hour": 5, "minute": 22}
